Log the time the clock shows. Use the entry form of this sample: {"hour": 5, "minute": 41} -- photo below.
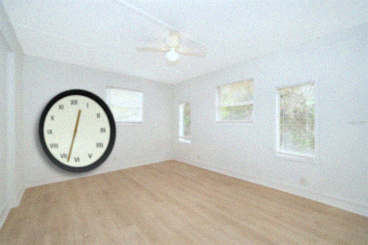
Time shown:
{"hour": 12, "minute": 33}
